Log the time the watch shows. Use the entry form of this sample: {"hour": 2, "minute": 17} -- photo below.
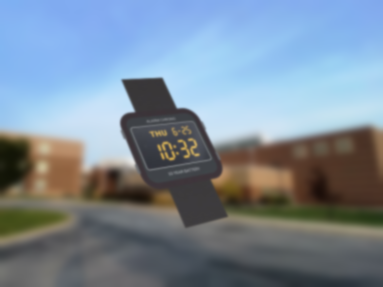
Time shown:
{"hour": 10, "minute": 32}
